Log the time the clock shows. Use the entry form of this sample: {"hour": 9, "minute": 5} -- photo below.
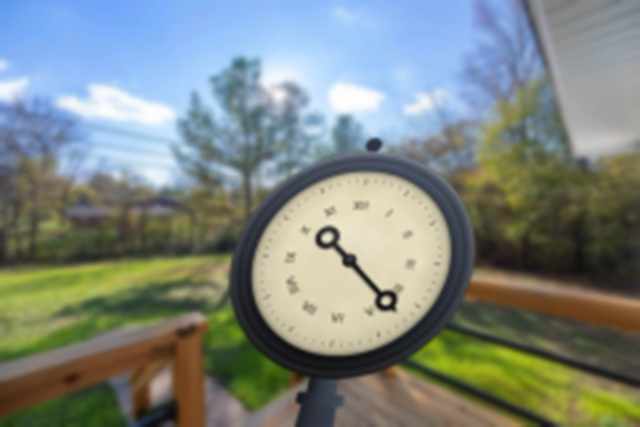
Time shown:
{"hour": 10, "minute": 22}
